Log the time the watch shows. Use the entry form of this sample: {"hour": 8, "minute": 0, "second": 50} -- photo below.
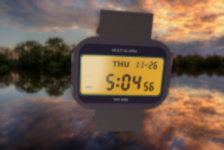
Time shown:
{"hour": 5, "minute": 4, "second": 56}
